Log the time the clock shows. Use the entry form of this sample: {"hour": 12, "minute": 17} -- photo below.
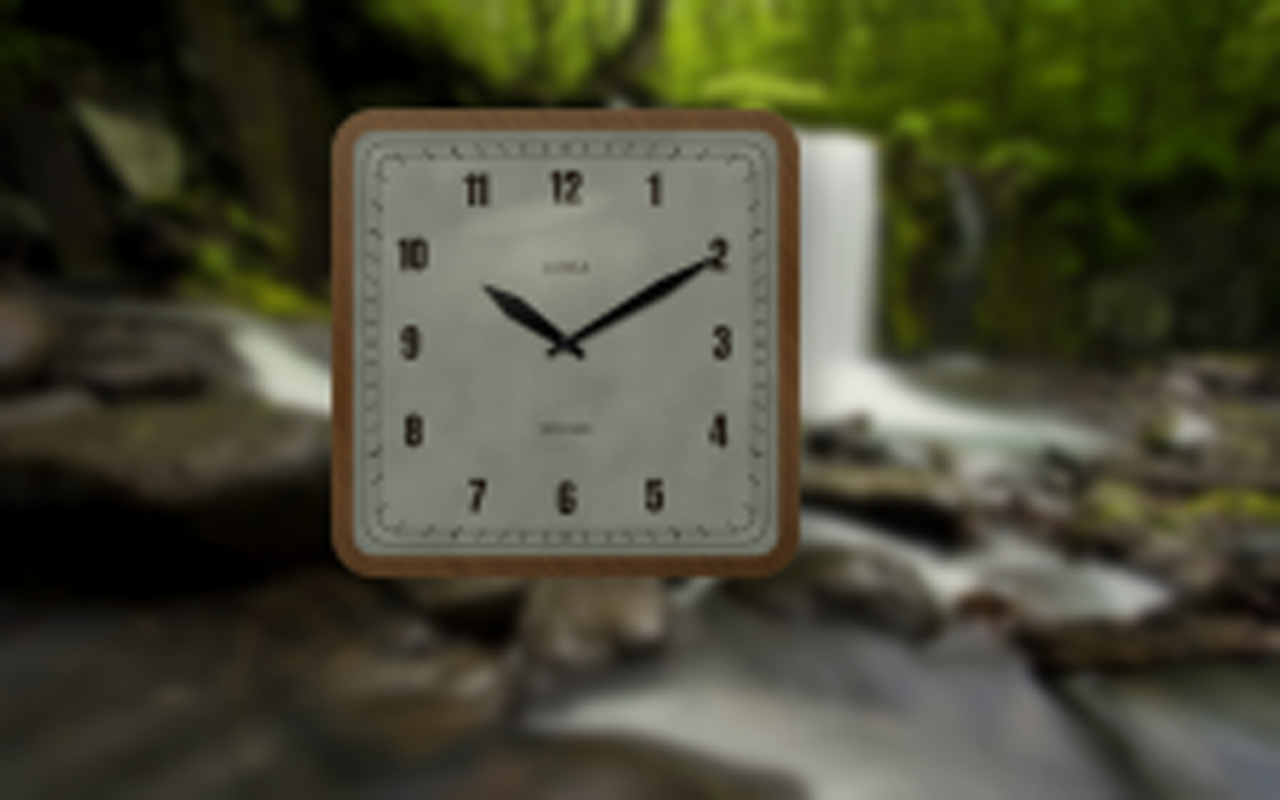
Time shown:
{"hour": 10, "minute": 10}
